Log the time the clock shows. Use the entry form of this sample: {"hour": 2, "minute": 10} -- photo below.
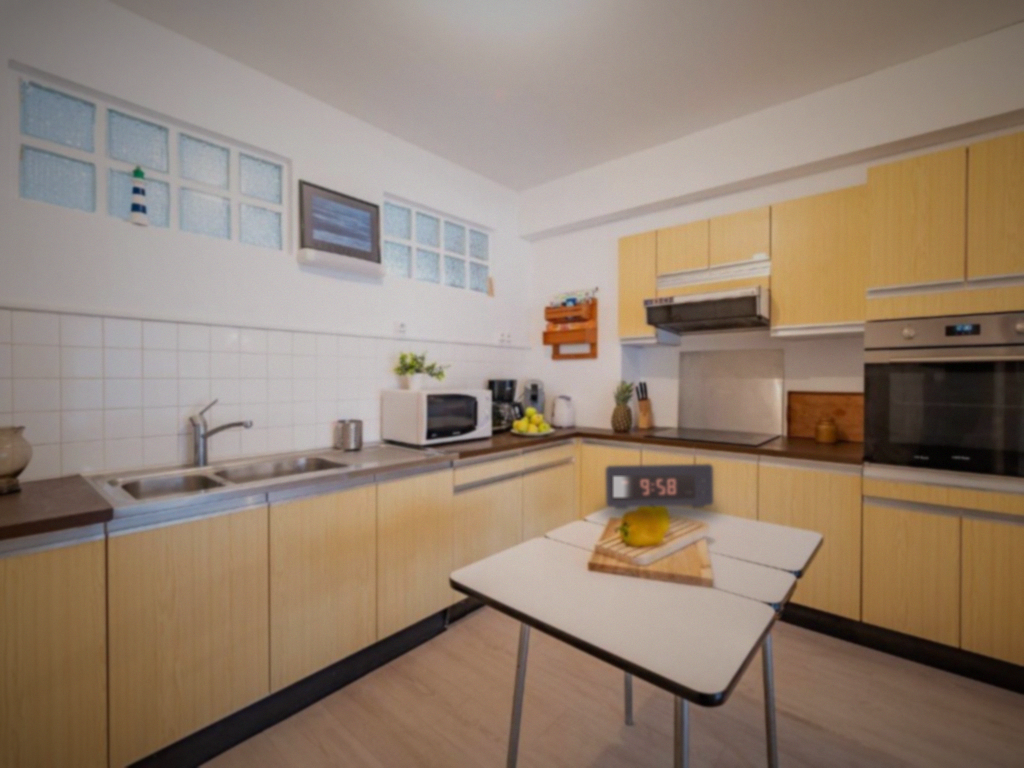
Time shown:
{"hour": 9, "minute": 58}
